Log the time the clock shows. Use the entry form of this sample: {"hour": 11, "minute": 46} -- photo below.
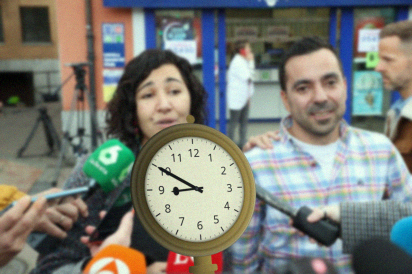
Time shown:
{"hour": 8, "minute": 50}
